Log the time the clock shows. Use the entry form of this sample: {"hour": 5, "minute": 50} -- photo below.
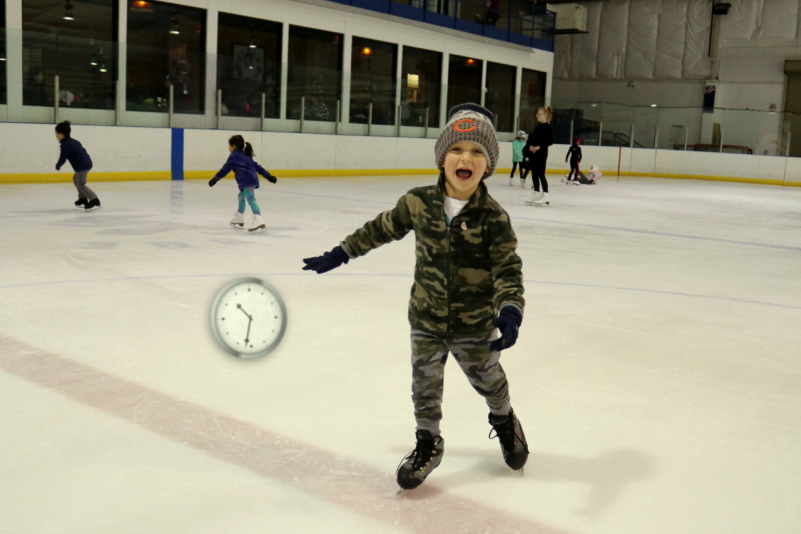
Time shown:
{"hour": 10, "minute": 32}
